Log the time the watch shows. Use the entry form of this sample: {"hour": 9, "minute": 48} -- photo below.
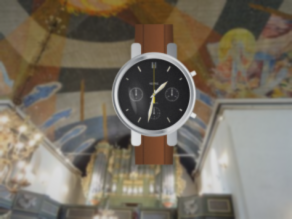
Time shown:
{"hour": 1, "minute": 32}
